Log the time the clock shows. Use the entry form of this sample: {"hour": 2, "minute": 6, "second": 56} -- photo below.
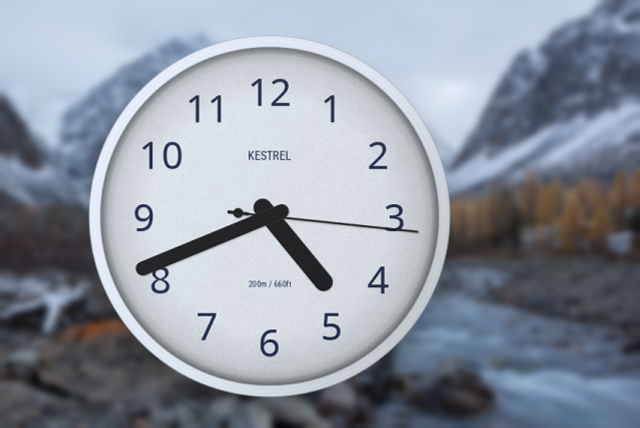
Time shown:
{"hour": 4, "minute": 41, "second": 16}
